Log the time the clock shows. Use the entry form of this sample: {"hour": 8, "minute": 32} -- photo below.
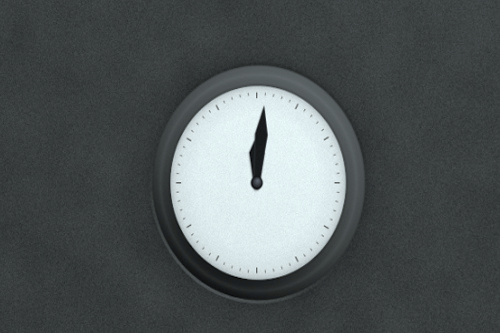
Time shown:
{"hour": 12, "minute": 1}
